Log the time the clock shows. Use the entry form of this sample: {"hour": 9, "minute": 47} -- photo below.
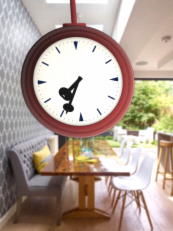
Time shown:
{"hour": 7, "minute": 34}
